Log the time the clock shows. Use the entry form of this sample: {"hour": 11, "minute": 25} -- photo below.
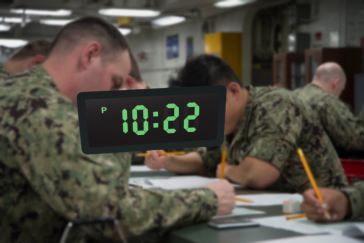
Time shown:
{"hour": 10, "minute": 22}
